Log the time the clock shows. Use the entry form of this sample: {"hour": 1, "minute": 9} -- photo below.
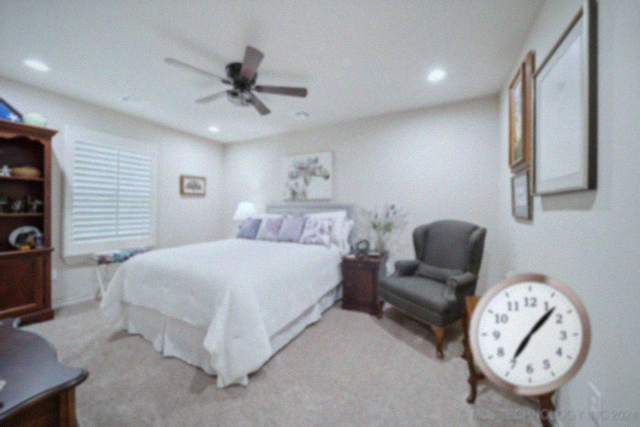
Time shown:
{"hour": 7, "minute": 7}
